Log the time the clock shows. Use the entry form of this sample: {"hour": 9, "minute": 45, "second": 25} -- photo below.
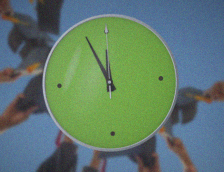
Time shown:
{"hour": 11, "minute": 56, "second": 0}
